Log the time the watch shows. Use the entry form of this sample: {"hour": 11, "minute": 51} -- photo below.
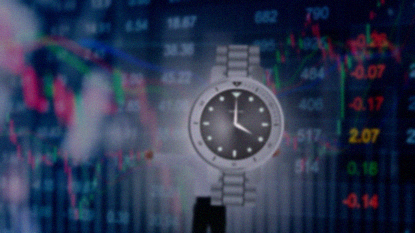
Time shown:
{"hour": 4, "minute": 0}
